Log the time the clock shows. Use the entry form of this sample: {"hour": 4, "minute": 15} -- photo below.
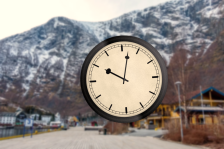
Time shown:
{"hour": 10, "minute": 2}
